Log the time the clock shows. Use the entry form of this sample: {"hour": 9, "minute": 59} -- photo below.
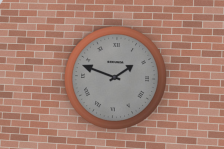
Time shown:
{"hour": 1, "minute": 48}
